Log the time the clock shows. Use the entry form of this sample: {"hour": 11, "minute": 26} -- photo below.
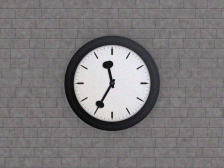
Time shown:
{"hour": 11, "minute": 35}
